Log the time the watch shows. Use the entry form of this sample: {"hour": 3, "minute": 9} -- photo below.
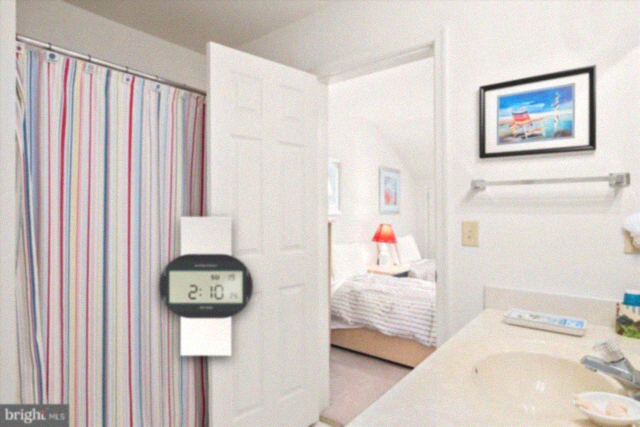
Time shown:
{"hour": 2, "minute": 10}
